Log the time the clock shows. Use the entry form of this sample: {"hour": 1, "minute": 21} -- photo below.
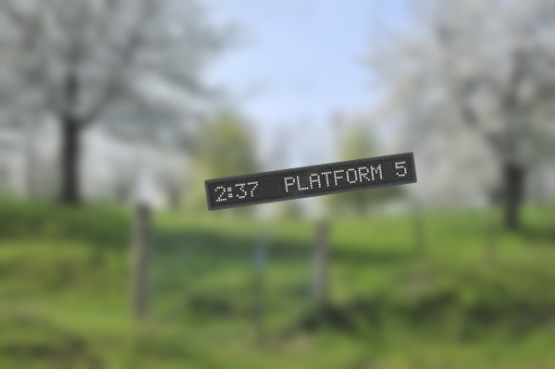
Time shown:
{"hour": 2, "minute": 37}
